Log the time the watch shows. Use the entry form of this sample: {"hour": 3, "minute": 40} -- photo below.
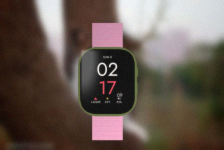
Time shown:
{"hour": 2, "minute": 17}
